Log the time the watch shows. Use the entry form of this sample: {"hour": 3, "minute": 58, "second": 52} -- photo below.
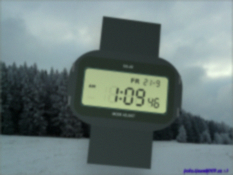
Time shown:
{"hour": 1, "minute": 9, "second": 46}
